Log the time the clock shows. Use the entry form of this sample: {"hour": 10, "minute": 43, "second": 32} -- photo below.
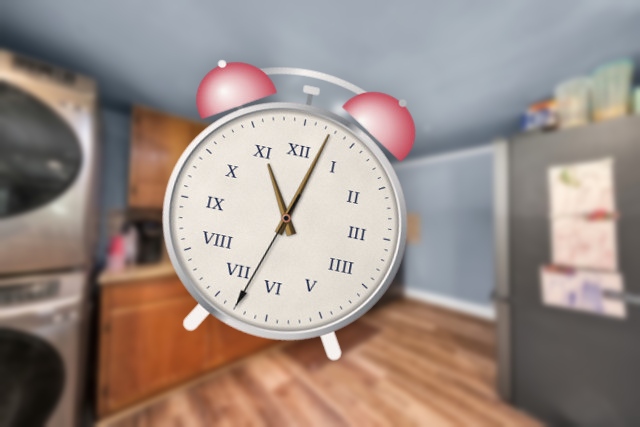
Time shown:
{"hour": 11, "minute": 2, "second": 33}
